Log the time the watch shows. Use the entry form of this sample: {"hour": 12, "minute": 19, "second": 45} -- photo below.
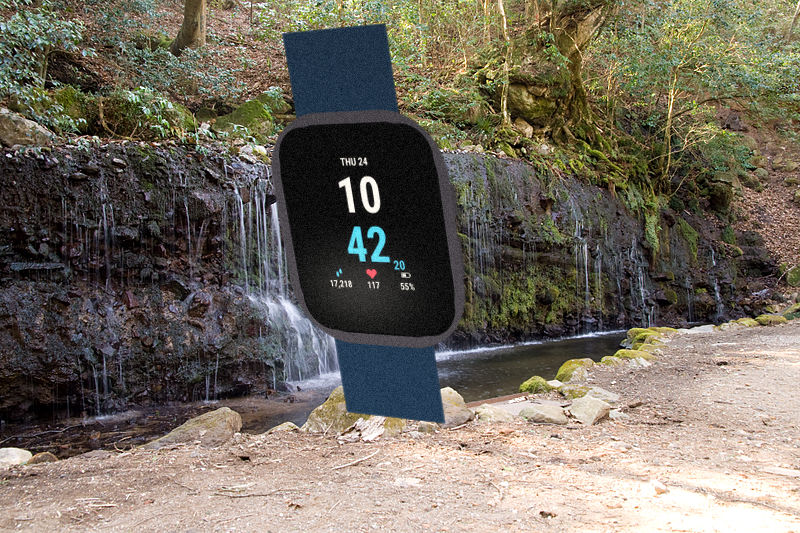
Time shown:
{"hour": 10, "minute": 42, "second": 20}
